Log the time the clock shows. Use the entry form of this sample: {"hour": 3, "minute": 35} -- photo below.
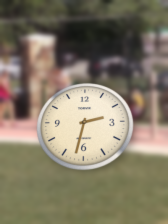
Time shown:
{"hour": 2, "minute": 32}
